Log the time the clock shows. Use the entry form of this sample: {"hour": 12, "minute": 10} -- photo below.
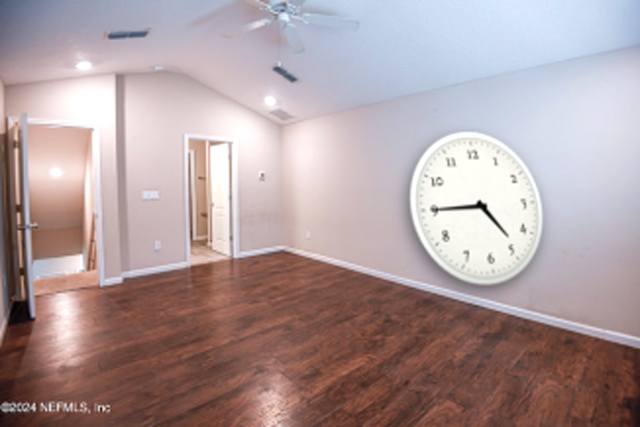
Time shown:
{"hour": 4, "minute": 45}
